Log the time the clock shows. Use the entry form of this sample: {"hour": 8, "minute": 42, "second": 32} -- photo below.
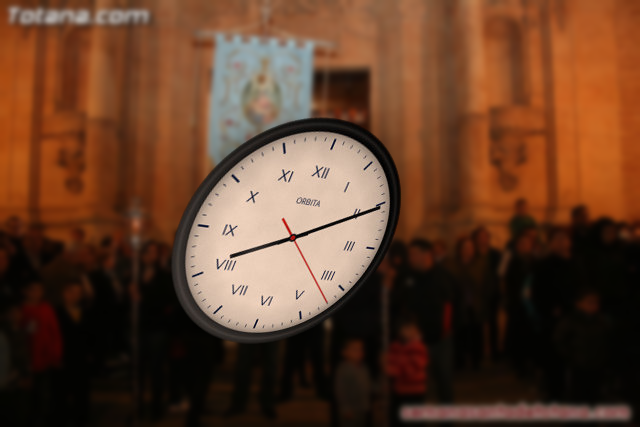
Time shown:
{"hour": 8, "minute": 10, "second": 22}
